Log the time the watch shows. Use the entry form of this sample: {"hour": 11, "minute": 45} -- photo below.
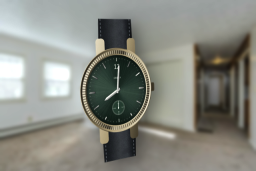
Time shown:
{"hour": 8, "minute": 1}
